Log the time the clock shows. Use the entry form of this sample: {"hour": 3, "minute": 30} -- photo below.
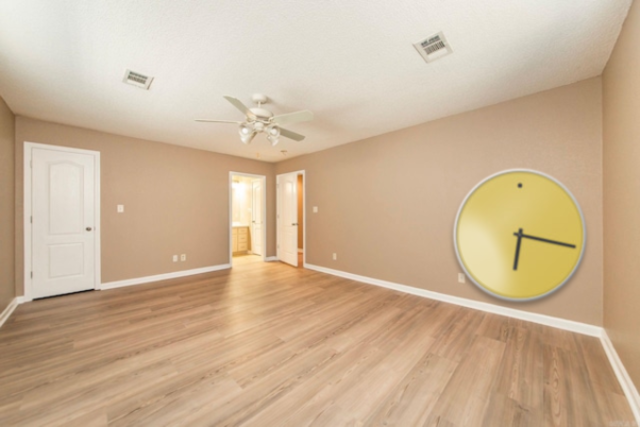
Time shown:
{"hour": 6, "minute": 17}
